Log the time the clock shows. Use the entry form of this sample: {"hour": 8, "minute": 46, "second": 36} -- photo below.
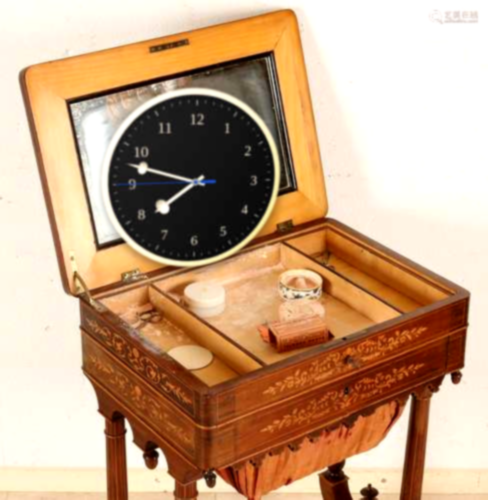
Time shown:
{"hour": 7, "minute": 47, "second": 45}
